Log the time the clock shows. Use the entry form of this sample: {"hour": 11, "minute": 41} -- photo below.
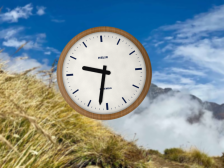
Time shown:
{"hour": 9, "minute": 32}
